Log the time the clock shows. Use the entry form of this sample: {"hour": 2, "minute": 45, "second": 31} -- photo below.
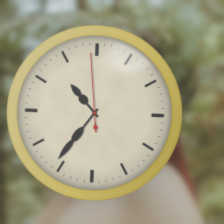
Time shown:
{"hour": 10, "minute": 35, "second": 59}
